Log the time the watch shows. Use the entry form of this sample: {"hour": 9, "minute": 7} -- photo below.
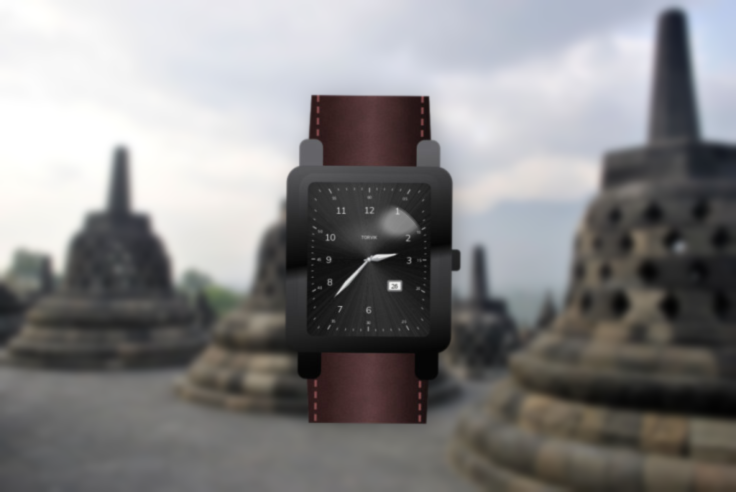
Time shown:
{"hour": 2, "minute": 37}
